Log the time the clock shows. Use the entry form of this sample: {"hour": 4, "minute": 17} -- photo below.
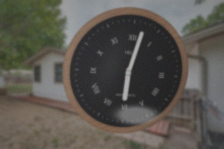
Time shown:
{"hour": 6, "minute": 2}
